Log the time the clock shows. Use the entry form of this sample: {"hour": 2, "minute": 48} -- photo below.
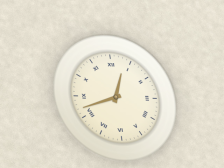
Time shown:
{"hour": 12, "minute": 42}
